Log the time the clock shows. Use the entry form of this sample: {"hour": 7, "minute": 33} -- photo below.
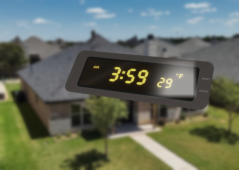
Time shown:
{"hour": 3, "minute": 59}
